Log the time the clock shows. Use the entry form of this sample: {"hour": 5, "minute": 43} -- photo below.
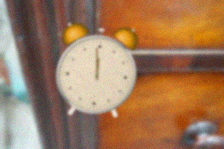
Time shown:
{"hour": 11, "minute": 59}
